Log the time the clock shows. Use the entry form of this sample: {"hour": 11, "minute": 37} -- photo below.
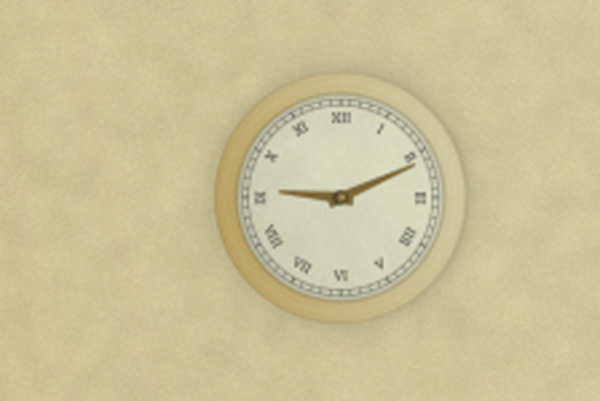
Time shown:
{"hour": 9, "minute": 11}
